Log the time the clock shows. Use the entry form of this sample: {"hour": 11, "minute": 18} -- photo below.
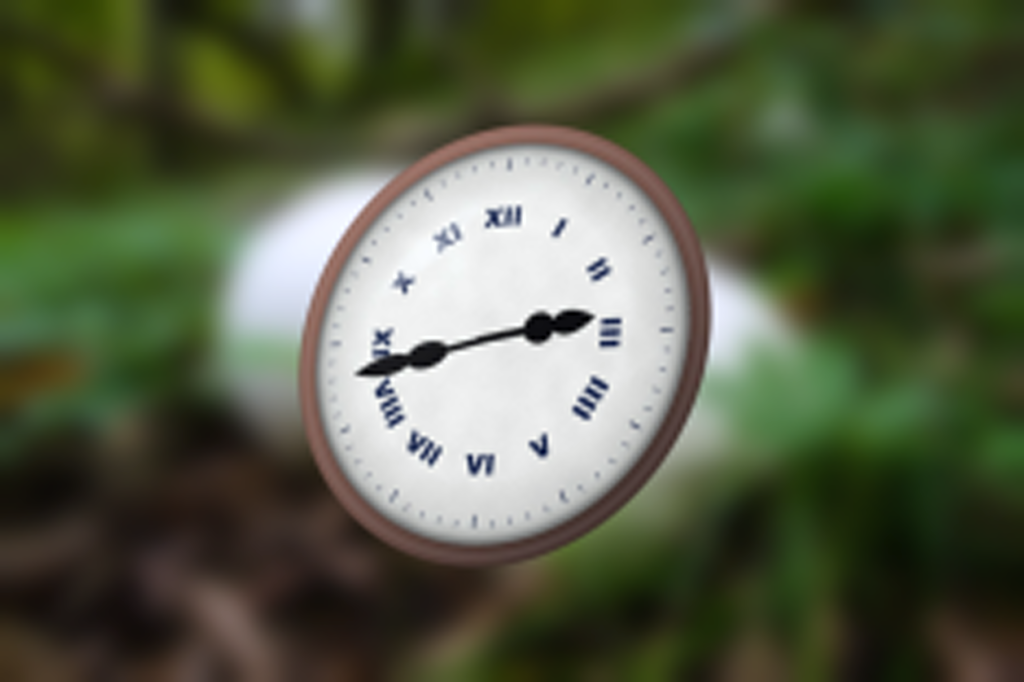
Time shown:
{"hour": 2, "minute": 43}
